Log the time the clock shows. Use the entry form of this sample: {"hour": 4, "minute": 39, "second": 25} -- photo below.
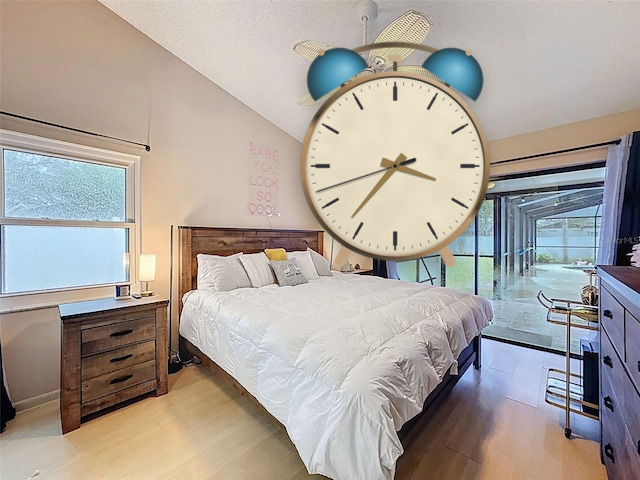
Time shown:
{"hour": 3, "minute": 36, "second": 42}
